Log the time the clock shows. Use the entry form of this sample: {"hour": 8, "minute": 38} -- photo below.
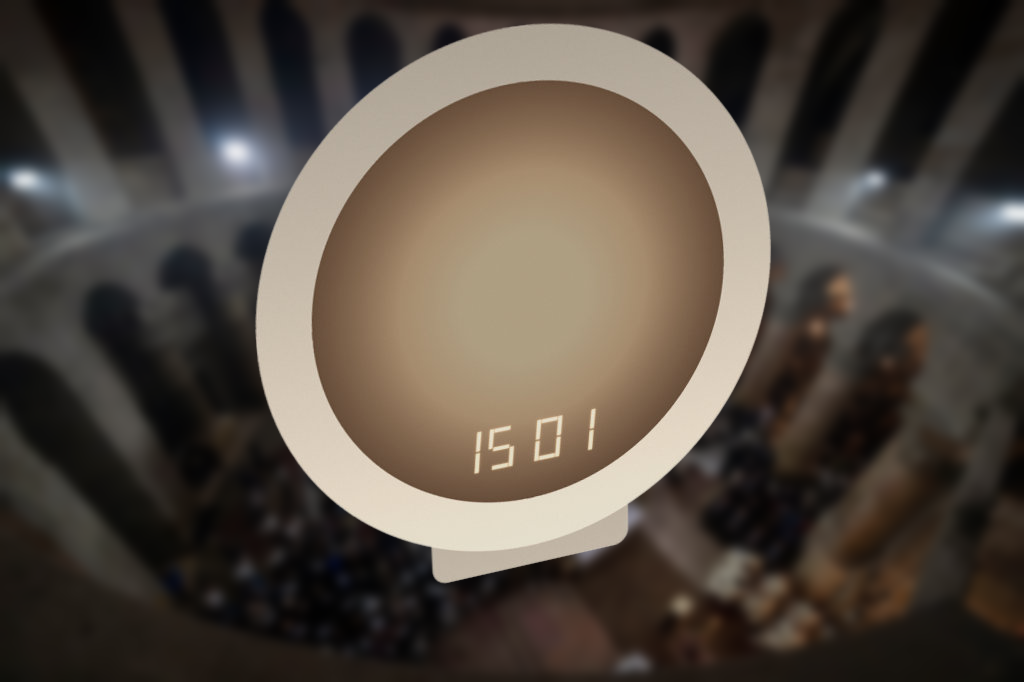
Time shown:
{"hour": 15, "minute": 1}
